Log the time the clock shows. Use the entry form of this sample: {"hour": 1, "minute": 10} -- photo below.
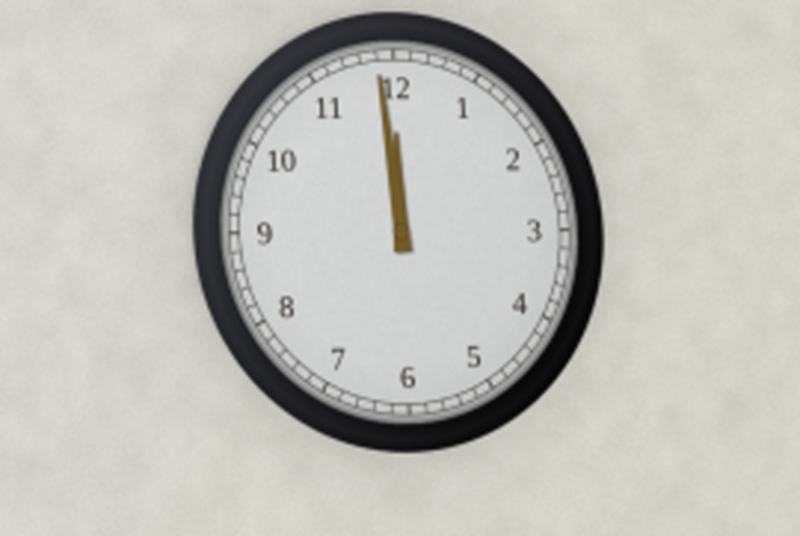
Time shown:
{"hour": 11, "minute": 59}
